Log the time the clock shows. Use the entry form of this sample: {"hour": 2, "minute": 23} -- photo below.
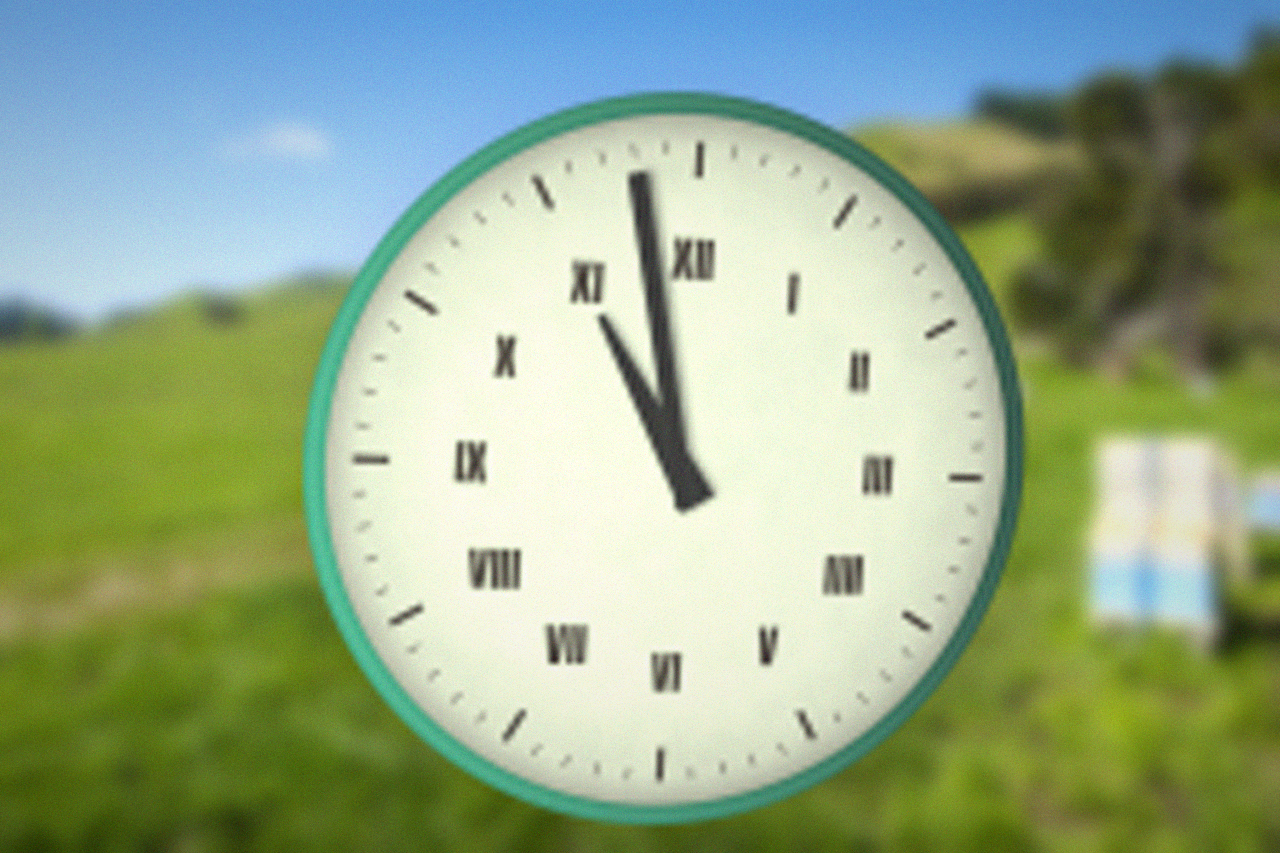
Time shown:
{"hour": 10, "minute": 58}
